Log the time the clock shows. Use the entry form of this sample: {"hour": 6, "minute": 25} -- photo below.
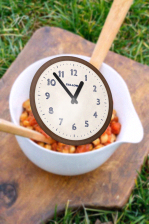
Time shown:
{"hour": 12, "minute": 53}
